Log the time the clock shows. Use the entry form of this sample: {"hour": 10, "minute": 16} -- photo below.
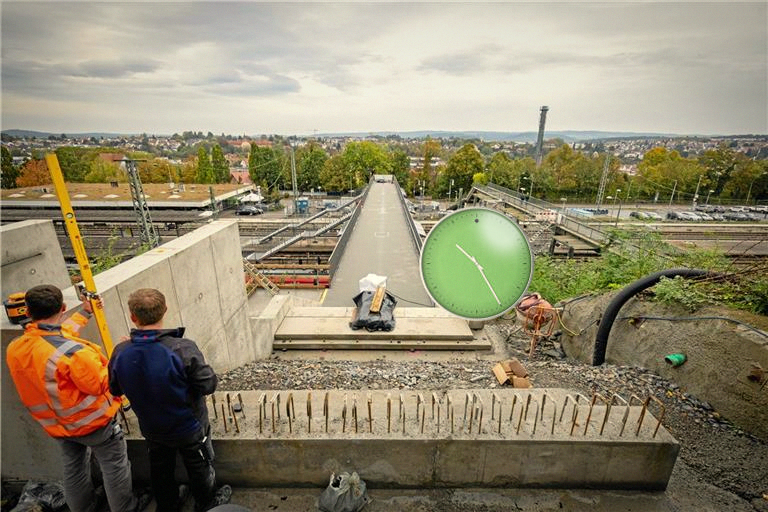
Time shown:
{"hour": 10, "minute": 25}
